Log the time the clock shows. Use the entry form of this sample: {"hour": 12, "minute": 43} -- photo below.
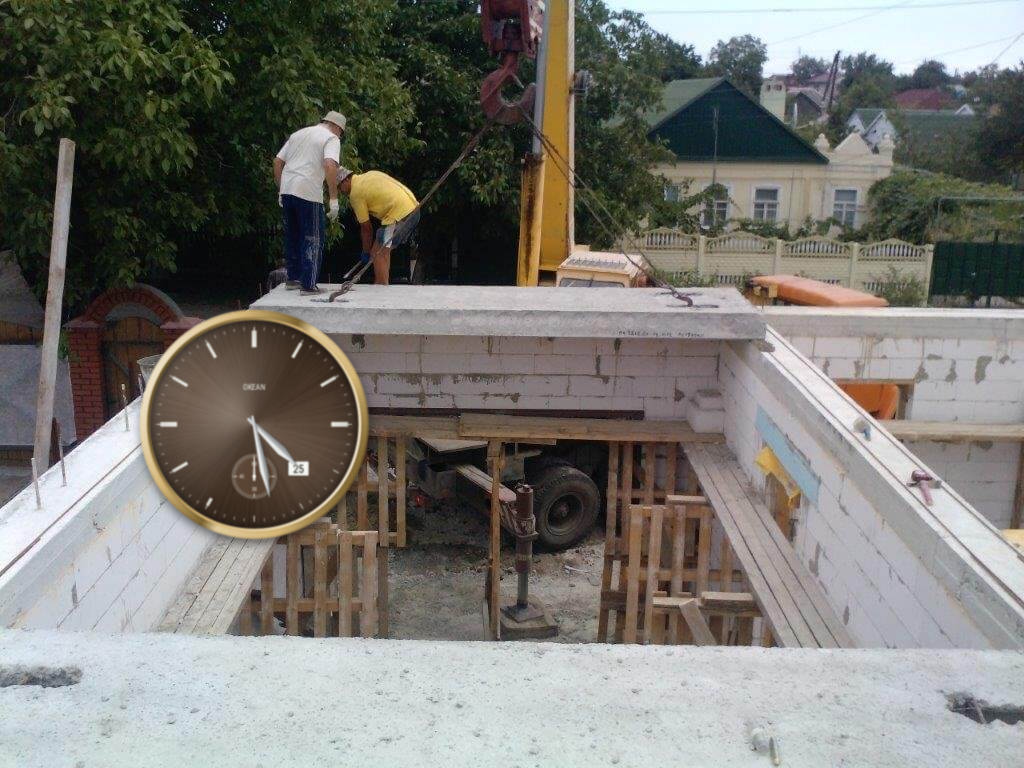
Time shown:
{"hour": 4, "minute": 28}
